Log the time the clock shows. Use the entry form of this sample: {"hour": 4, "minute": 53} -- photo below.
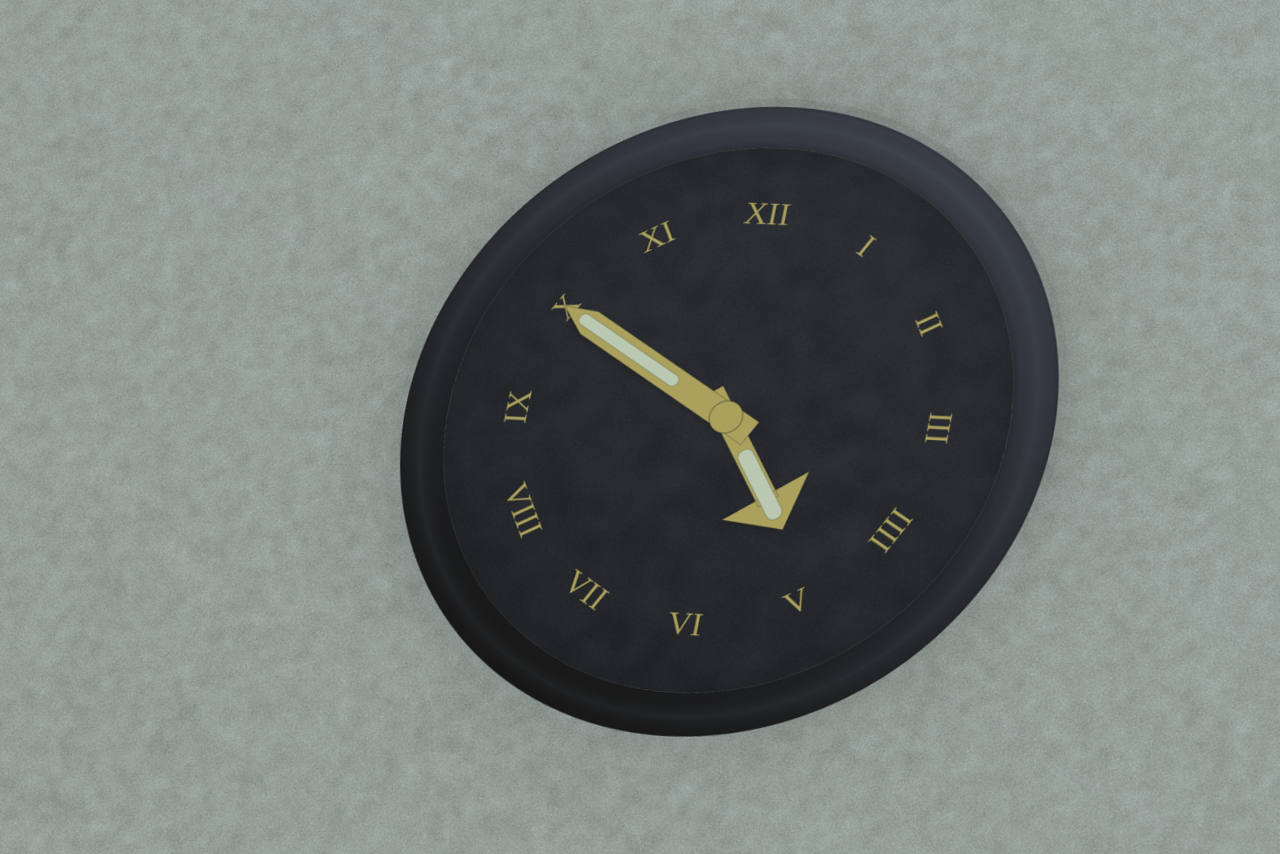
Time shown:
{"hour": 4, "minute": 50}
